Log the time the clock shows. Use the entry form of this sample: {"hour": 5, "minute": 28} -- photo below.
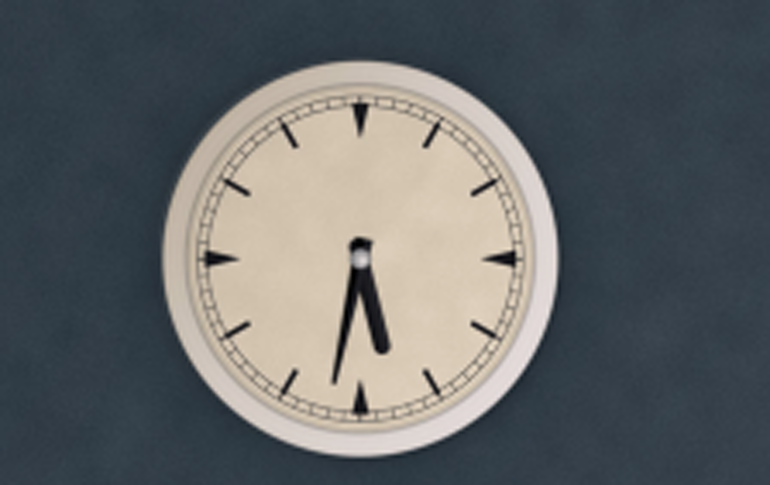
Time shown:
{"hour": 5, "minute": 32}
